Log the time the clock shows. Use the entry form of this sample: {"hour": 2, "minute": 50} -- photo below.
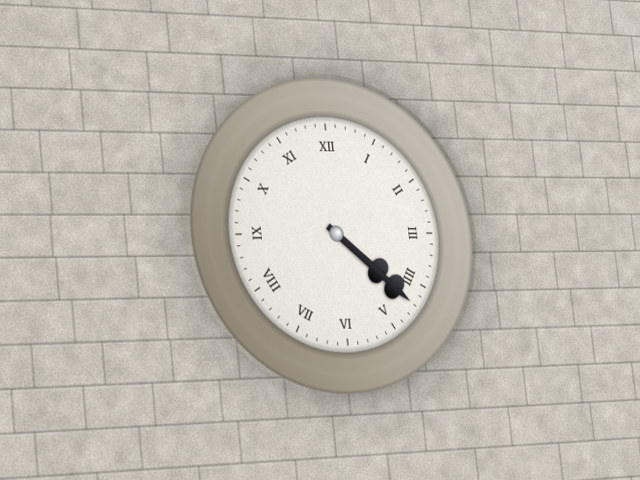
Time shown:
{"hour": 4, "minute": 22}
